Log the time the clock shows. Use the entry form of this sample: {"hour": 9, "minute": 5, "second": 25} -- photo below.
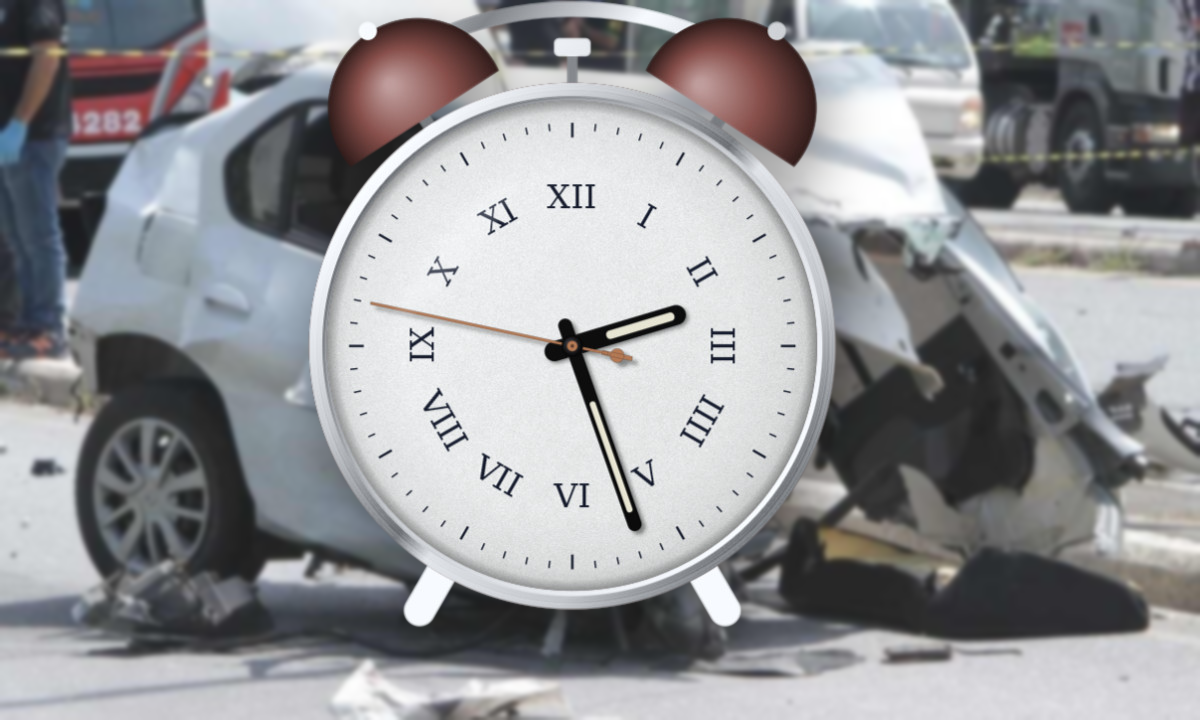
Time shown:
{"hour": 2, "minute": 26, "second": 47}
